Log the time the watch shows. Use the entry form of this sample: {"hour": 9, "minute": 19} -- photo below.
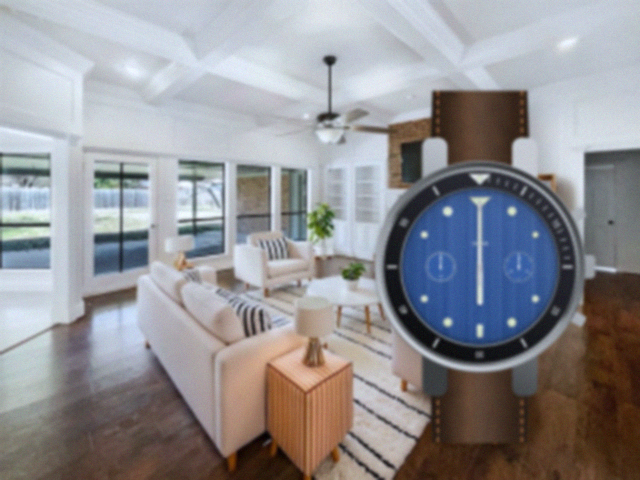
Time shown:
{"hour": 6, "minute": 0}
